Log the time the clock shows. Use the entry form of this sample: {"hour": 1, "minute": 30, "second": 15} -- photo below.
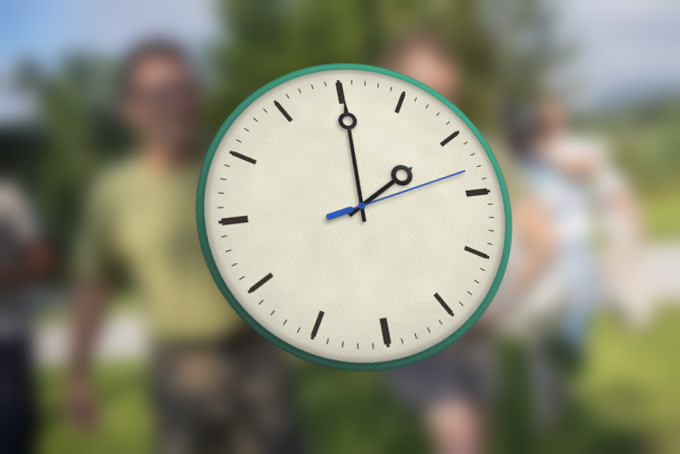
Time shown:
{"hour": 2, "minute": 0, "second": 13}
